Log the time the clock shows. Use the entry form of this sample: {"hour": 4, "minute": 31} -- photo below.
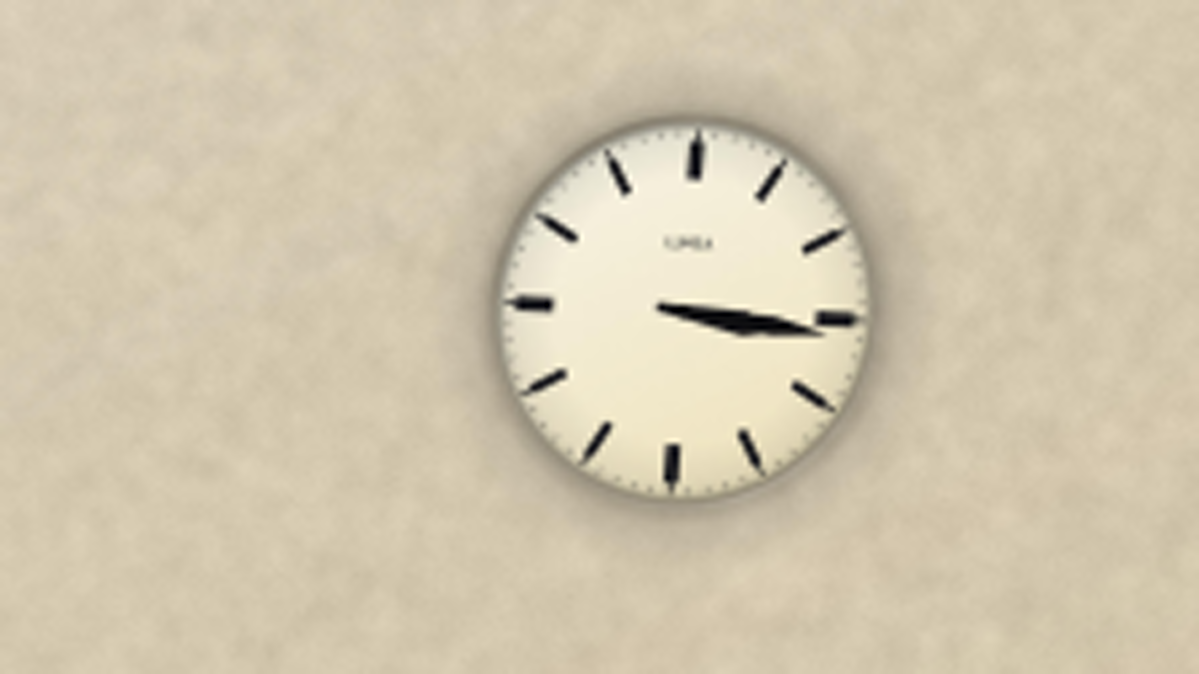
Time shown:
{"hour": 3, "minute": 16}
